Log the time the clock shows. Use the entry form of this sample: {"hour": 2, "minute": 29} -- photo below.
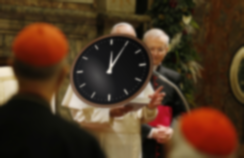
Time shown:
{"hour": 12, "minute": 5}
